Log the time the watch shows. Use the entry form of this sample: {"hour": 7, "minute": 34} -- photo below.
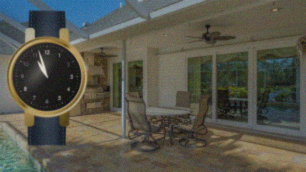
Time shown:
{"hour": 10, "minute": 57}
